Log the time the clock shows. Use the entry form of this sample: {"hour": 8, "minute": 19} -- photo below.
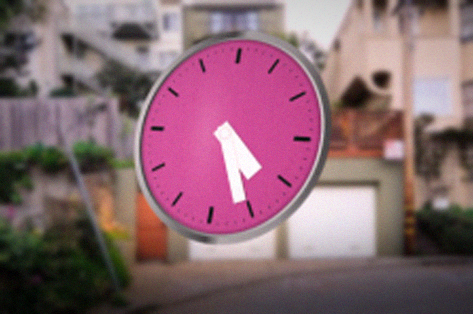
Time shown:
{"hour": 4, "minute": 26}
